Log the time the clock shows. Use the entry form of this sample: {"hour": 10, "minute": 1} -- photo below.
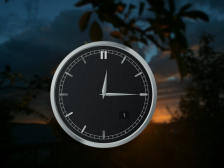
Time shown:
{"hour": 12, "minute": 15}
